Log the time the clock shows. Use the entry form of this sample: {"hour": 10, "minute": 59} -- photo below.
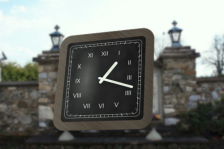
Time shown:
{"hour": 1, "minute": 18}
